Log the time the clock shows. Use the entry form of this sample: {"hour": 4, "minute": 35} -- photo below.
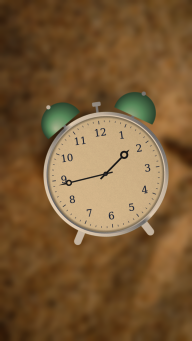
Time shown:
{"hour": 1, "minute": 44}
